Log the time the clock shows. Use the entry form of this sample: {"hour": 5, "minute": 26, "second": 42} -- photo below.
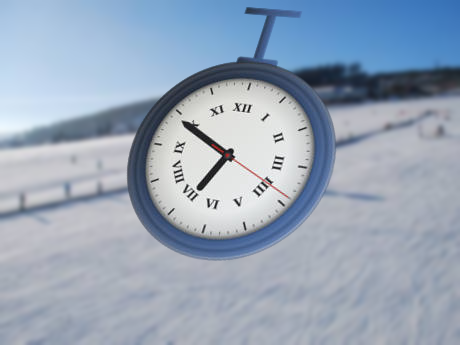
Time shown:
{"hour": 6, "minute": 49, "second": 19}
